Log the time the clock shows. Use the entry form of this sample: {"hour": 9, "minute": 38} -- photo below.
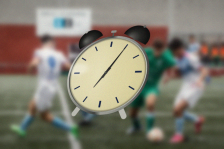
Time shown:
{"hour": 7, "minute": 5}
